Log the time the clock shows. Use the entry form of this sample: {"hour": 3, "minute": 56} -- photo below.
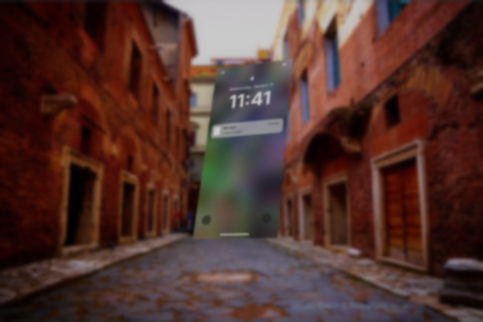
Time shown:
{"hour": 11, "minute": 41}
